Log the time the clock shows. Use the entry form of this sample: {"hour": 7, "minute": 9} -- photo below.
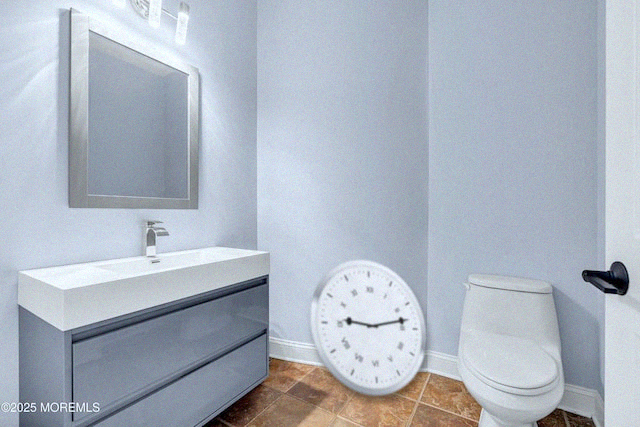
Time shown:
{"hour": 9, "minute": 13}
